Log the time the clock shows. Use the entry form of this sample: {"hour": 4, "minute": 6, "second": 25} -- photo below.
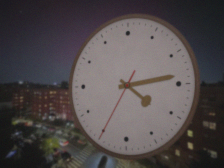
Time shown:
{"hour": 4, "minute": 13, "second": 35}
